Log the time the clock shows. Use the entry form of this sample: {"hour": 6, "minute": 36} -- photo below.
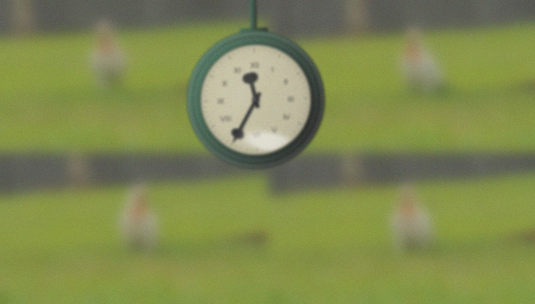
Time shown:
{"hour": 11, "minute": 35}
